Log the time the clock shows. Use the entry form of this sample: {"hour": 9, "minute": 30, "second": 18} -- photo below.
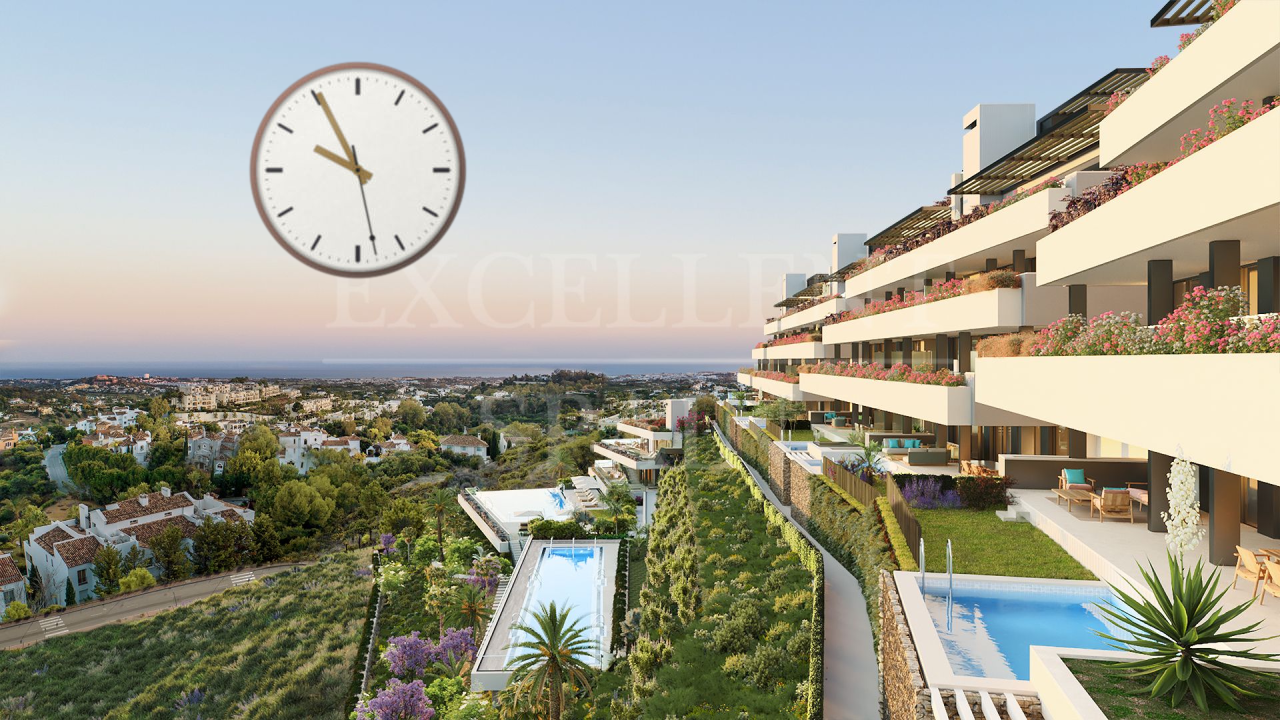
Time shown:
{"hour": 9, "minute": 55, "second": 28}
